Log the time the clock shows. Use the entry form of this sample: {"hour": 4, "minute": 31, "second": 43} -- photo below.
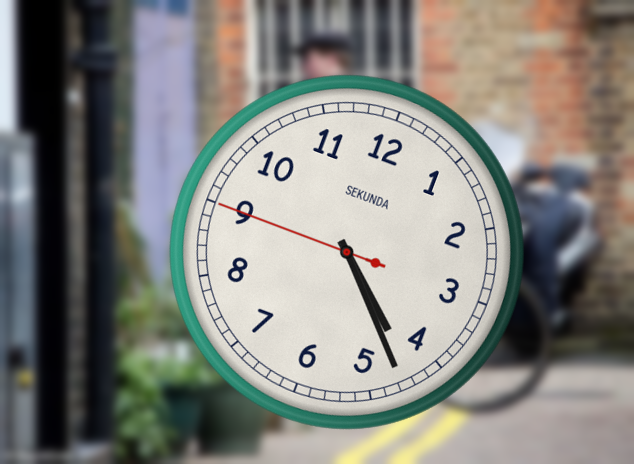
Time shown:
{"hour": 4, "minute": 22, "second": 45}
